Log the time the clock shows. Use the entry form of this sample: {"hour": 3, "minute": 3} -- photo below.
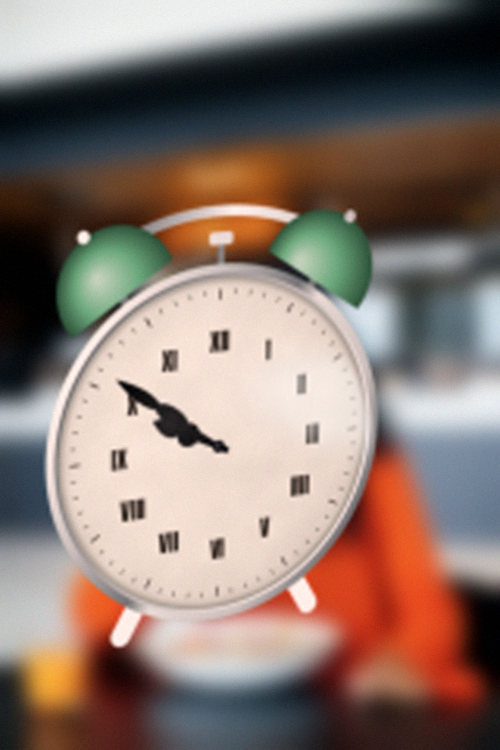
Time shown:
{"hour": 9, "minute": 51}
